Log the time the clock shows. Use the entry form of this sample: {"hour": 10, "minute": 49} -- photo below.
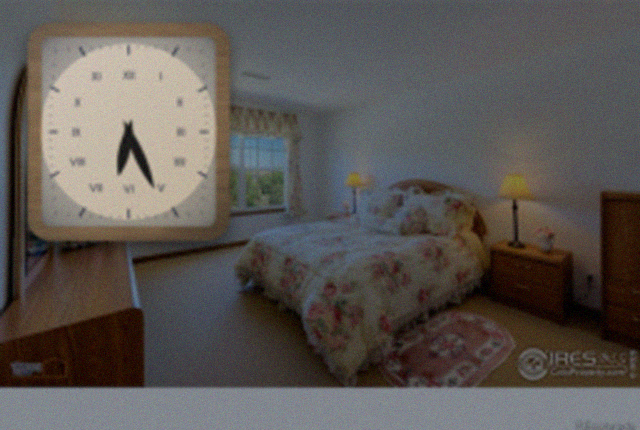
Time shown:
{"hour": 6, "minute": 26}
